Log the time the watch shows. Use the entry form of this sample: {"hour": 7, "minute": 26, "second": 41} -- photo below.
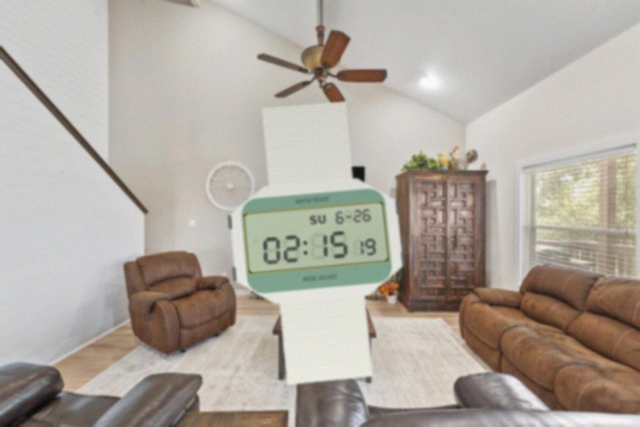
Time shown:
{"hour": 2, "minute": 15, "second": 19}
